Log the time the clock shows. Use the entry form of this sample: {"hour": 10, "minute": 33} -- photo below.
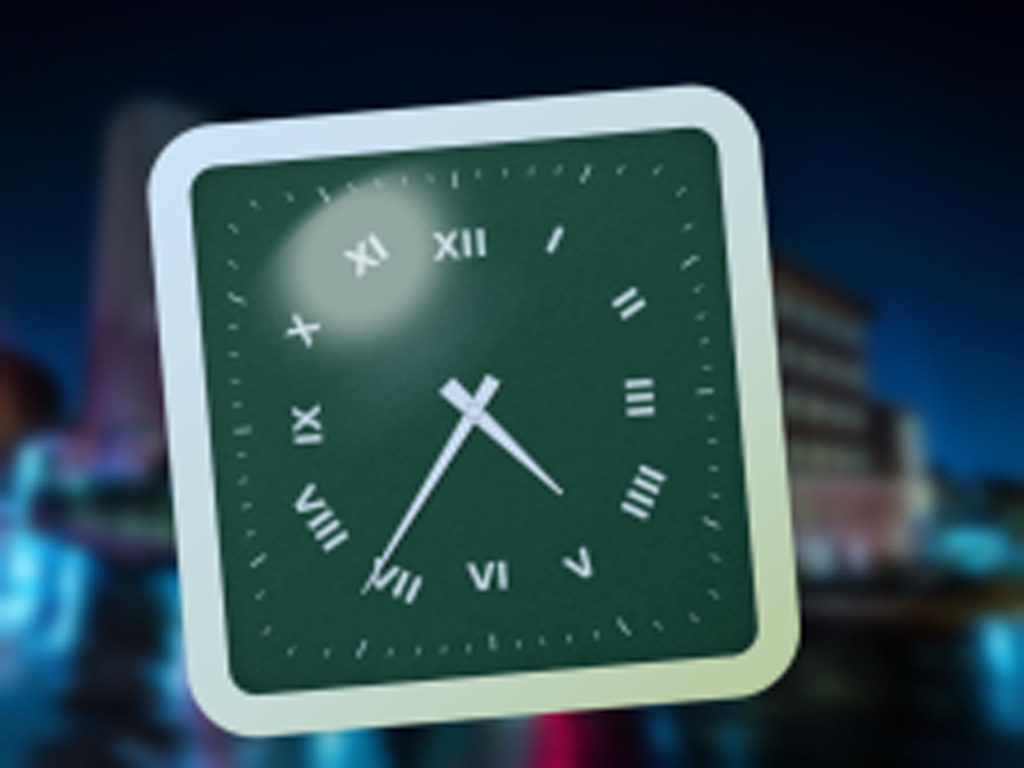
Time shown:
{"hour": 4, "minute": 36}
